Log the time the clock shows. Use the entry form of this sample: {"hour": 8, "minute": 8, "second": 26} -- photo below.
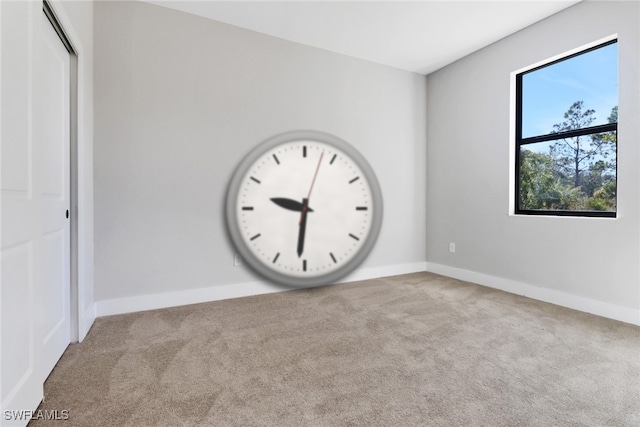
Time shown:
{"hour": 9, "minute": 31, "second": 3}
